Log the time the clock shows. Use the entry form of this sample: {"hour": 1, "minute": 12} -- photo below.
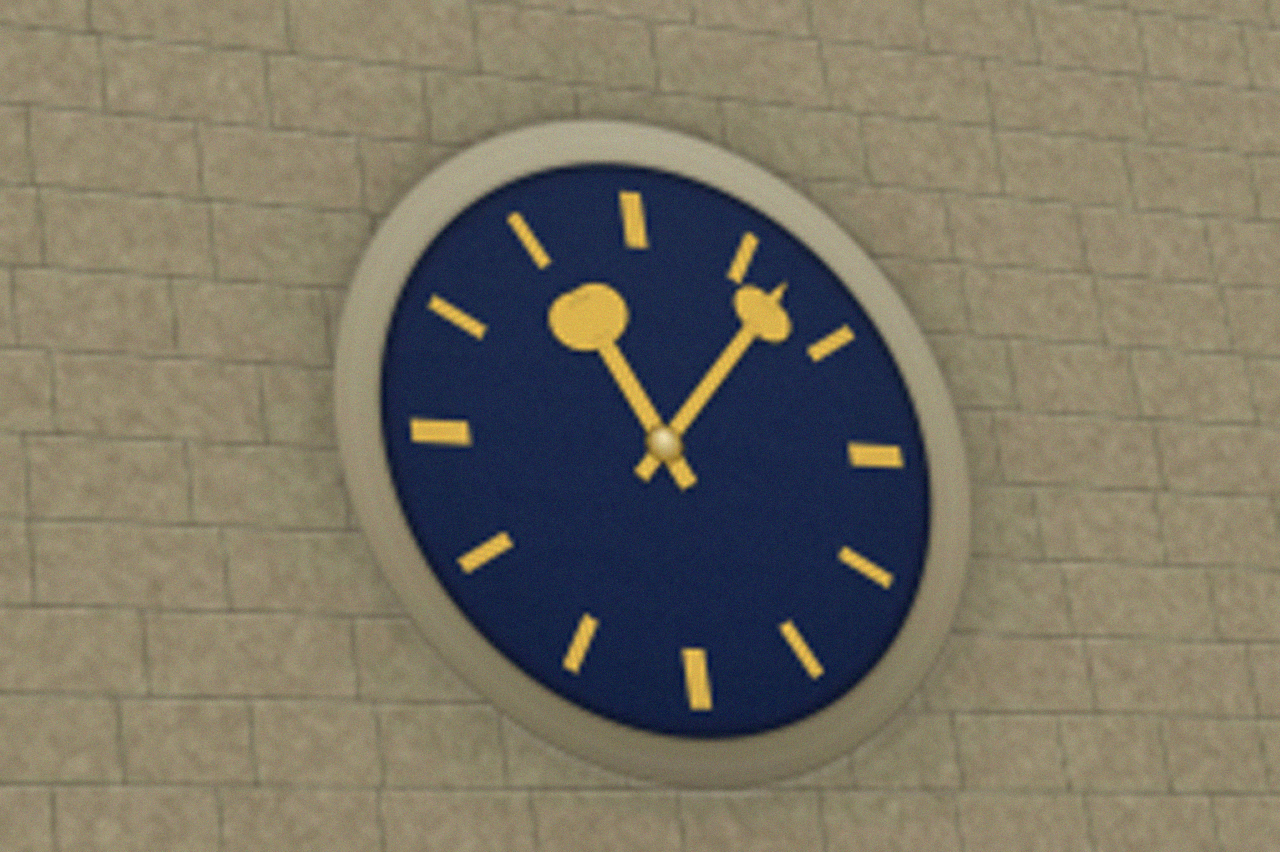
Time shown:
{"hour": 11, "minute": 7}
